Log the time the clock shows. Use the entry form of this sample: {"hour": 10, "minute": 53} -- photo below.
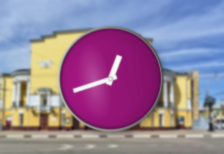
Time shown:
{"hour": 12, "minute": 42}
